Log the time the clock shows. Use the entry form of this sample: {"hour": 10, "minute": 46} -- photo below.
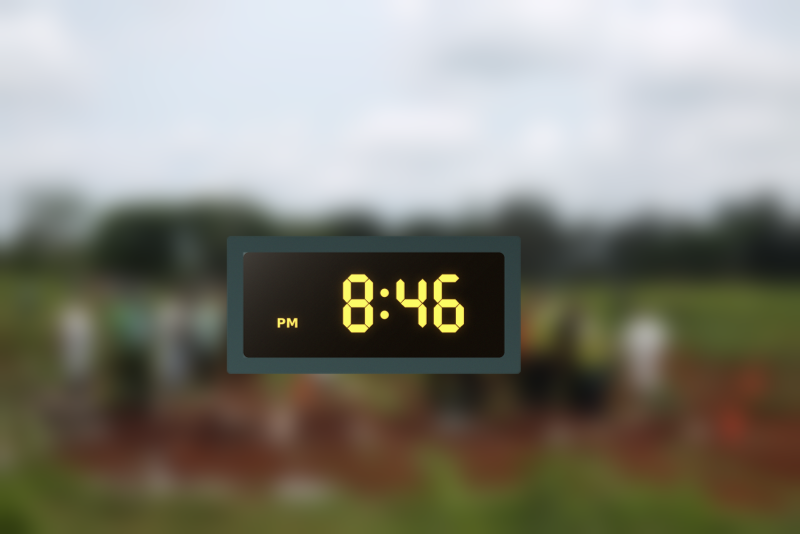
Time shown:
{"hour": 8, "minute": 46}
